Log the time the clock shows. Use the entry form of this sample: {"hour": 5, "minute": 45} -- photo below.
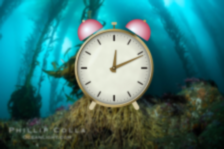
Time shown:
{"hour": 12, "minute": 11}
